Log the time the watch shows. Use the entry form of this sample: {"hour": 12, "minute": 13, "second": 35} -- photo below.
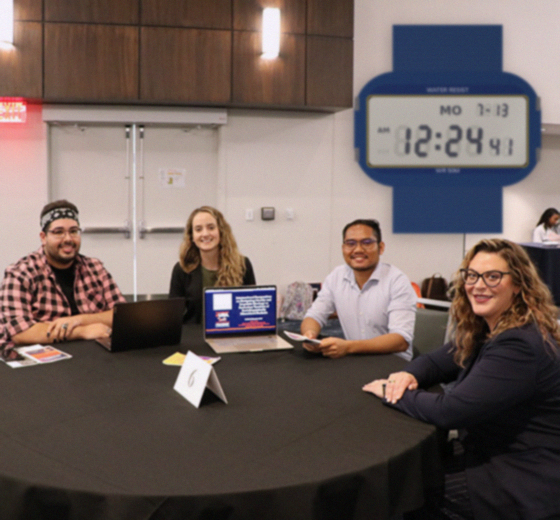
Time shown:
{"hour": 12, "minute": 24, "second": 41}
